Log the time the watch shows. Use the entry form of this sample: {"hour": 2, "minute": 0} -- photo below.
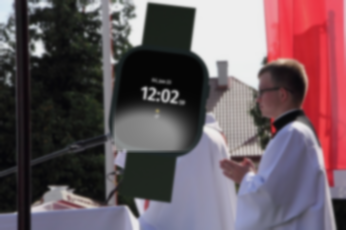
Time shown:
{"hour": 12, "minute": 2}
